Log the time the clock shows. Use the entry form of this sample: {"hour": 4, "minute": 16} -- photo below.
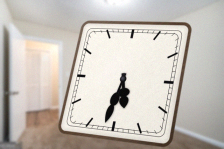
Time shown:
{"hour": 5, "minute": 32}
